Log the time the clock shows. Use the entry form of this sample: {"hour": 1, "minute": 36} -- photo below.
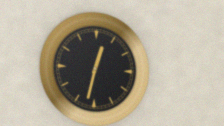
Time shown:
{"hour": 12, "minute": 32}
